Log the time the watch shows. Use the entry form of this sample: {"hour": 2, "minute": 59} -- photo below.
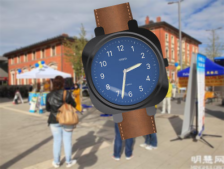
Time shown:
{"hour": 2, "minute": 33}
